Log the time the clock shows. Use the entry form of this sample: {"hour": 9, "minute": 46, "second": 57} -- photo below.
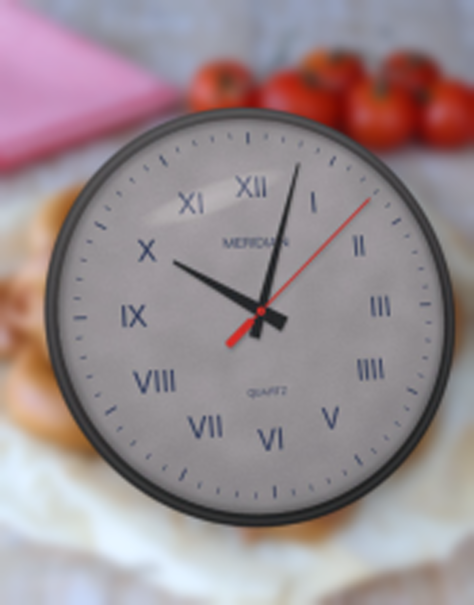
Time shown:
{"hour": 10, "minute": 3, "second": 8}
